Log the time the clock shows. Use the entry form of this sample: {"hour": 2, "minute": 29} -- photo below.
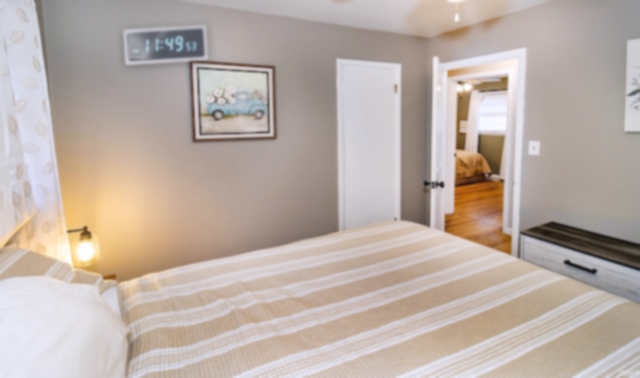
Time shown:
{"hour": 11, "minute": 49}
